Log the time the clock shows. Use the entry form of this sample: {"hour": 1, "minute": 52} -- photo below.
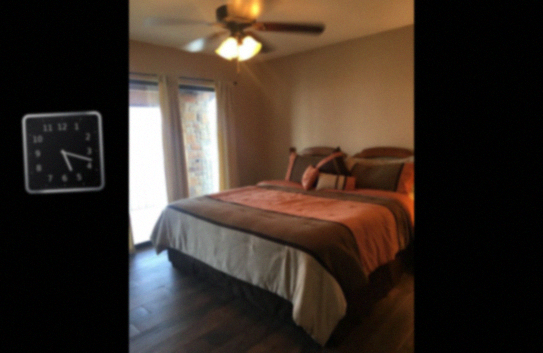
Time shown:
{"hour": 5, "minute": 18}
